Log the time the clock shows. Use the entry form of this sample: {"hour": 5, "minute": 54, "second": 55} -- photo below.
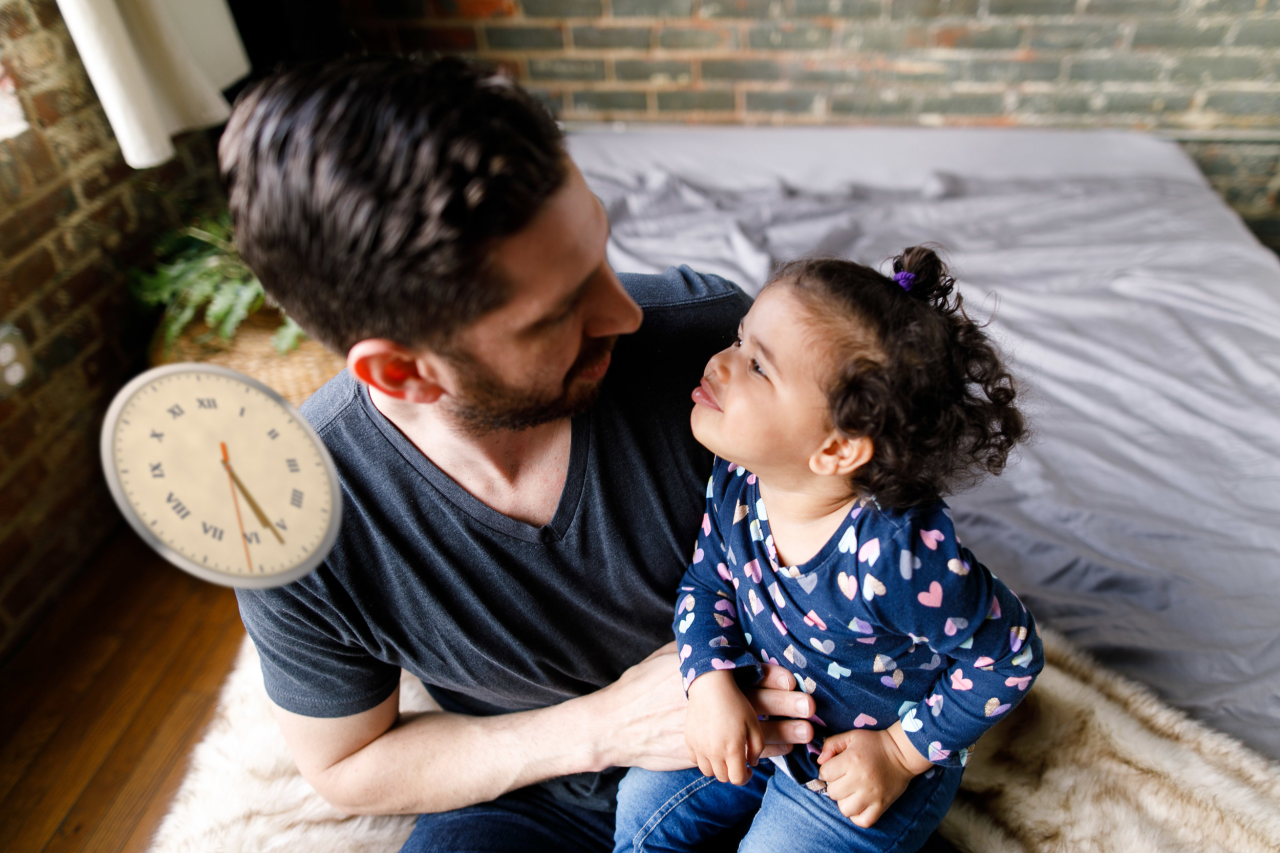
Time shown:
{"hour": 5, "minute": 26, "second": 31}
